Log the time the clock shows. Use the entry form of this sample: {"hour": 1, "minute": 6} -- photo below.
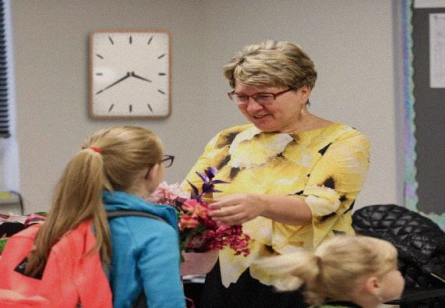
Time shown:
{"hour": 3, "minute": 40}
